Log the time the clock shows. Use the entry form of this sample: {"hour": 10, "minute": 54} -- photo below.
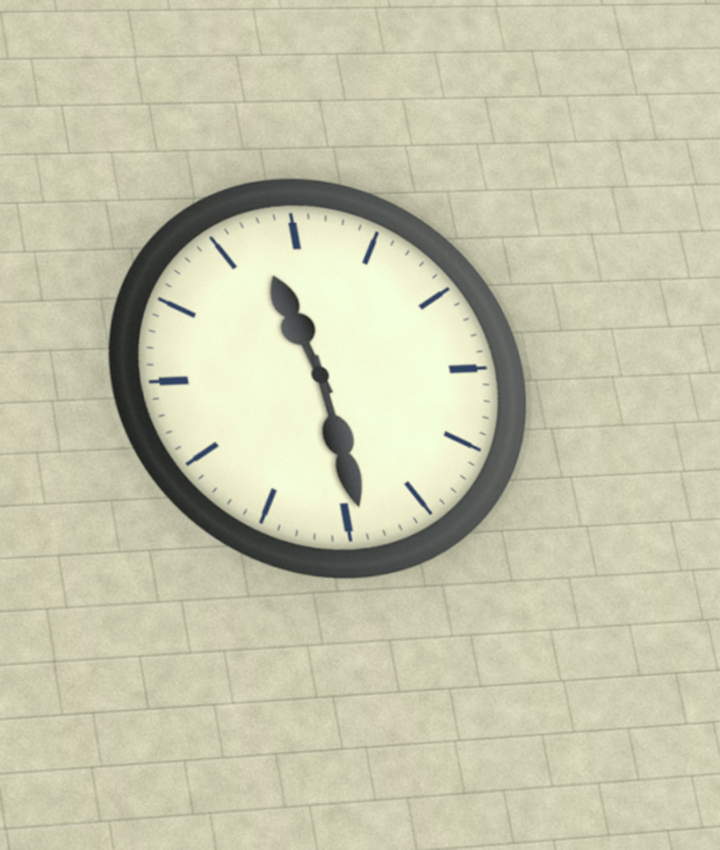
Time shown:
{"hour": 11, "minute": 29}
